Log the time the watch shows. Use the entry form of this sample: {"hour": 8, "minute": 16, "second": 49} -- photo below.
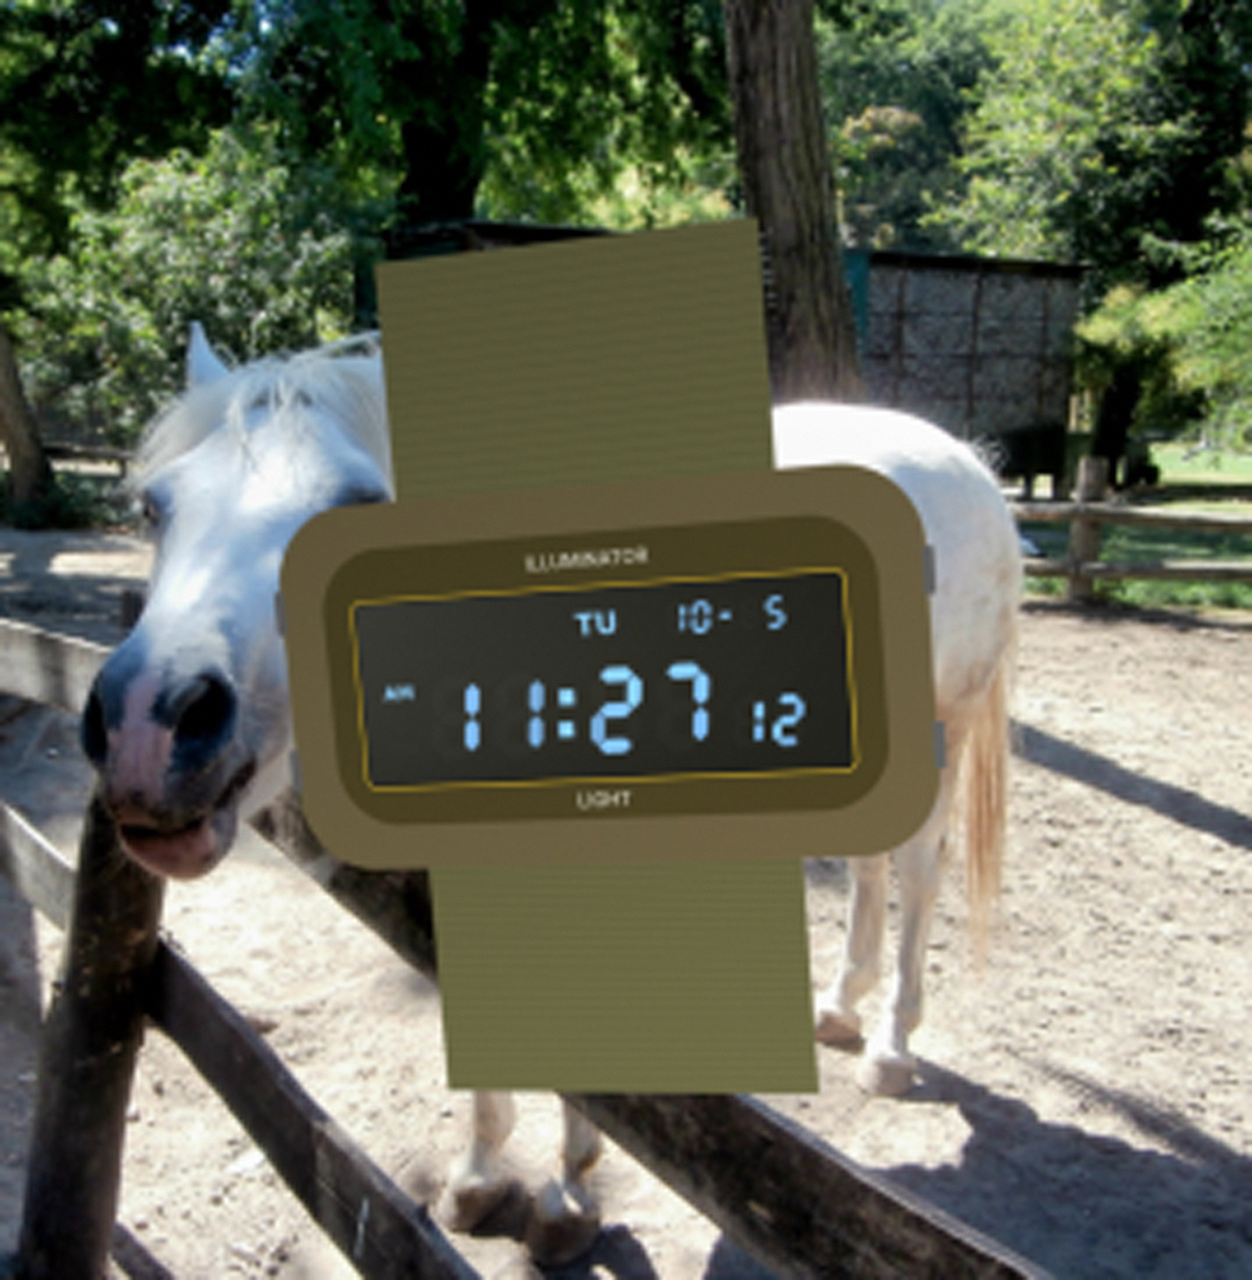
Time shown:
{"hour": 11, "minute": 27, "second": 12}
